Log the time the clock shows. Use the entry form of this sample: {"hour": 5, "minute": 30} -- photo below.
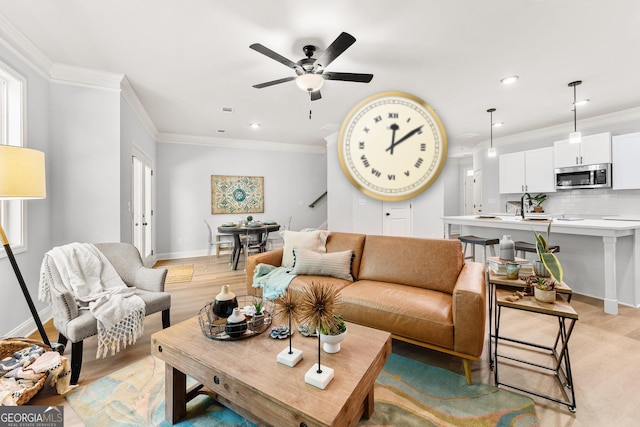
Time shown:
{"hour": 12, "minute": 9}
